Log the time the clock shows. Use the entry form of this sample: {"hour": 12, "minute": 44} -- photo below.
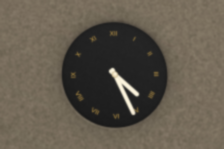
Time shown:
{"hour": 4, "minute": 26}
